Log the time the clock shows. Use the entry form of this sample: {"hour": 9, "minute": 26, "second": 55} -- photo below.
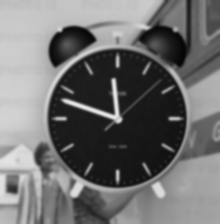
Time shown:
{"hour": 11, "minute": 48, "second": 8}
